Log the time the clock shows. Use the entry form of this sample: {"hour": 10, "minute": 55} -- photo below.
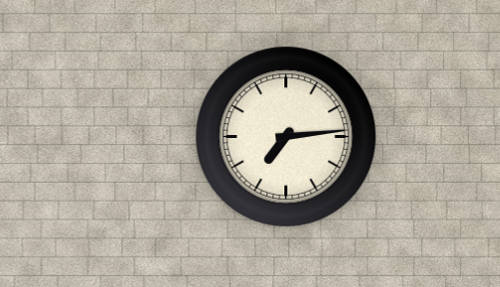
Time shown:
{"hour": 7, "minute": 14}
